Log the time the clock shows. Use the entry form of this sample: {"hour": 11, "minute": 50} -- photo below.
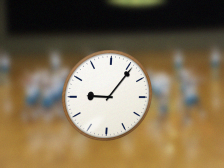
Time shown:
{"hour": 9, "minute": 6}
